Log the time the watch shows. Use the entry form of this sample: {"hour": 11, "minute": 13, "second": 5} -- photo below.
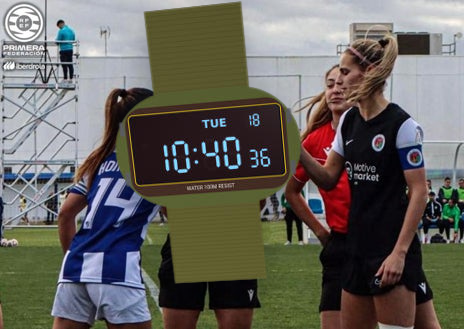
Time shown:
{"hour": 10, "minute": 40, "second": 36}
